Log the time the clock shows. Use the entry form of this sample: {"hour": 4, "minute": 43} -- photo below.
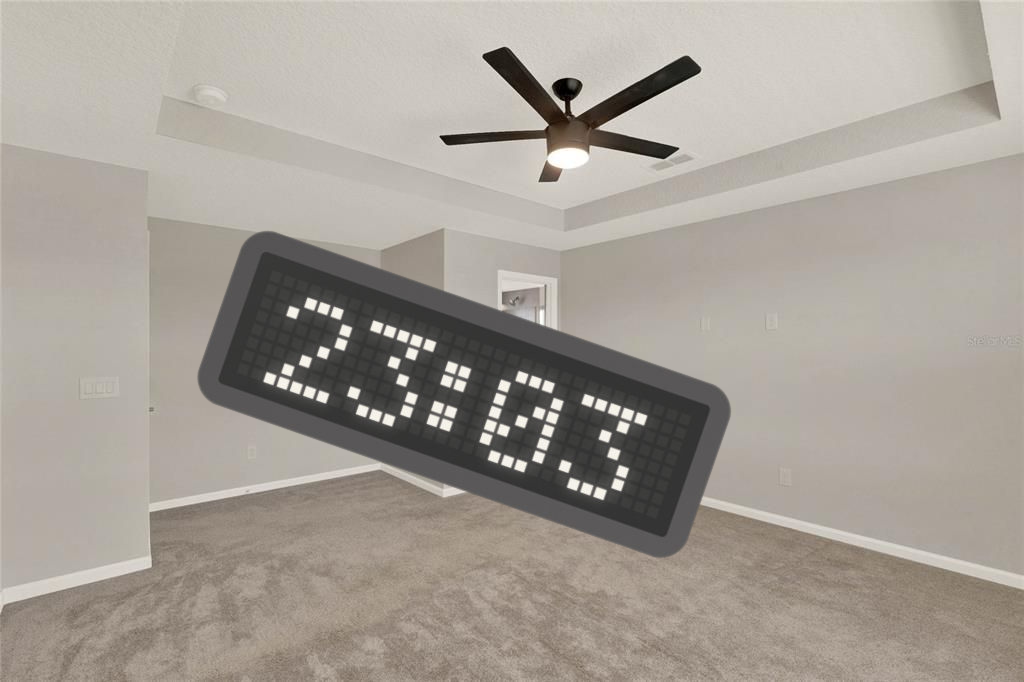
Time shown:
{"hour": 23, "minute": 3}
